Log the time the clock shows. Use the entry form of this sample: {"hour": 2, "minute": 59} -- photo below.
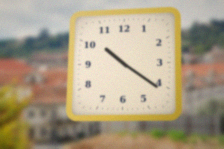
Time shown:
{"hour": 10, "minute": 21}
